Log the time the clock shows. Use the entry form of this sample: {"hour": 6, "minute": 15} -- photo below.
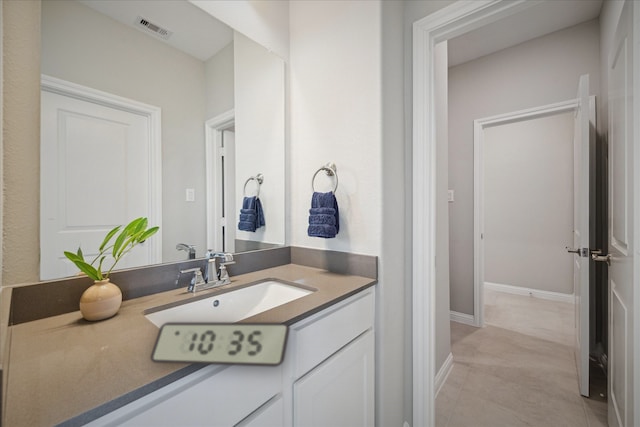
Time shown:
{"hour": 10, "minute": 35}
